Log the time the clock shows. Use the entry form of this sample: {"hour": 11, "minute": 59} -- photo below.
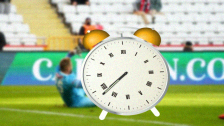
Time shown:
{"hour": 7, "minute": 38}
